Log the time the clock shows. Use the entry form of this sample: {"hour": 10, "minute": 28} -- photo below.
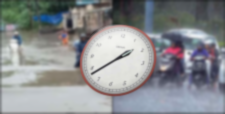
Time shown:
{"hour": 1, "minute": 38}
